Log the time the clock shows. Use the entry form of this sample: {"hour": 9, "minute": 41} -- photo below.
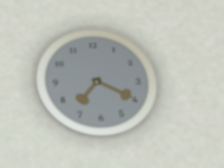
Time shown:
{"hour": 7, "minute": 20}
